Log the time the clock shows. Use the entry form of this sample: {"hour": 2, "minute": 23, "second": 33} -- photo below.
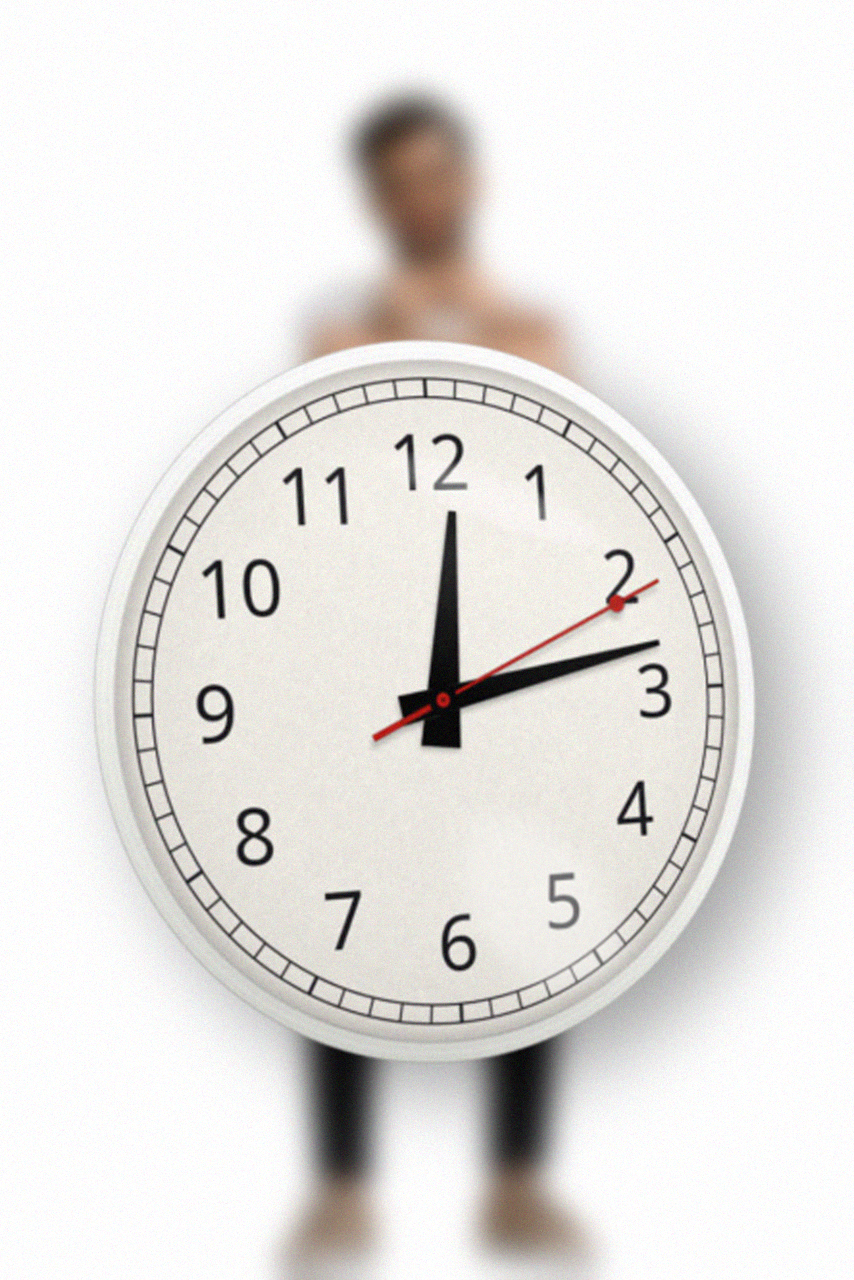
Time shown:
{"hour": 12, "minute": 13, "second": 11}
